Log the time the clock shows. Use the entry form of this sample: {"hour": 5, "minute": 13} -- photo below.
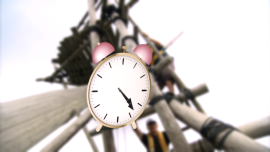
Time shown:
{"hour": 4, "minute": 23}
